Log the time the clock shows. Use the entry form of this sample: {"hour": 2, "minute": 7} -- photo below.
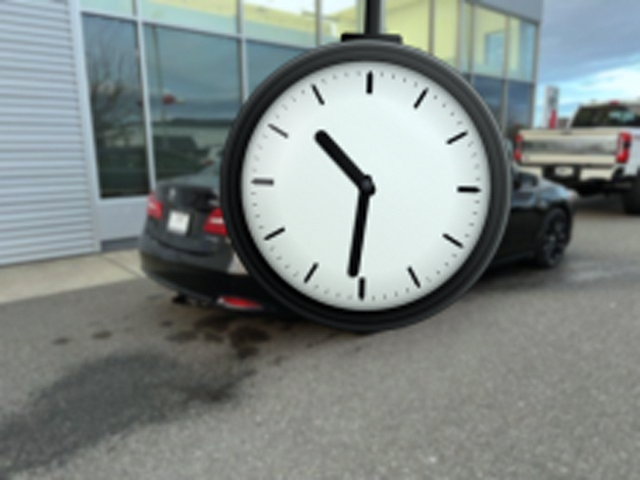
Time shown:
{"hour": 10, "minute": 31}
